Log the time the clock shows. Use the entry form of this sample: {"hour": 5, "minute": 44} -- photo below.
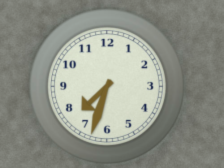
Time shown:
{"hour": 7, "minute": 33}
